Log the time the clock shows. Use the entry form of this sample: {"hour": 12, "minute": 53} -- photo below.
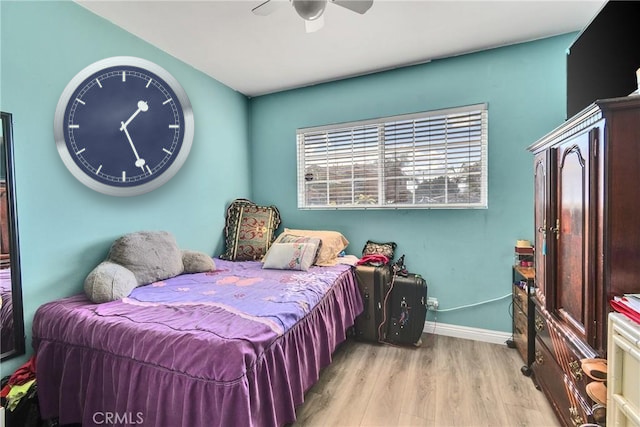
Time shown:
{"hour": 1, "minute": 26}
